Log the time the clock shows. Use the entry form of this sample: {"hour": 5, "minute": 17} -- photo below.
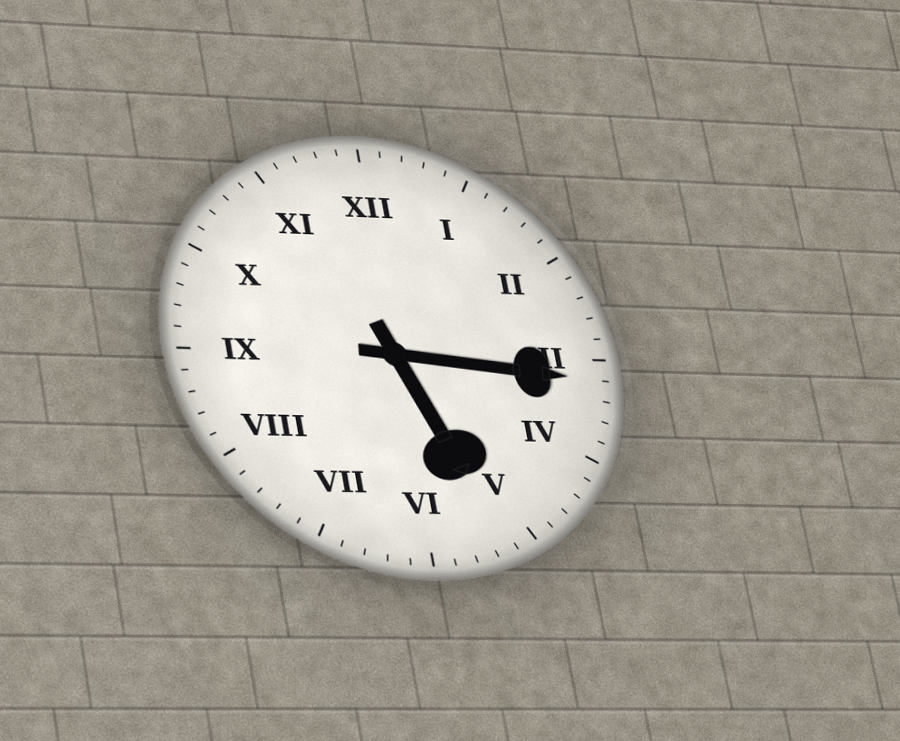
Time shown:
{"hour": 5, "minute": 16}
